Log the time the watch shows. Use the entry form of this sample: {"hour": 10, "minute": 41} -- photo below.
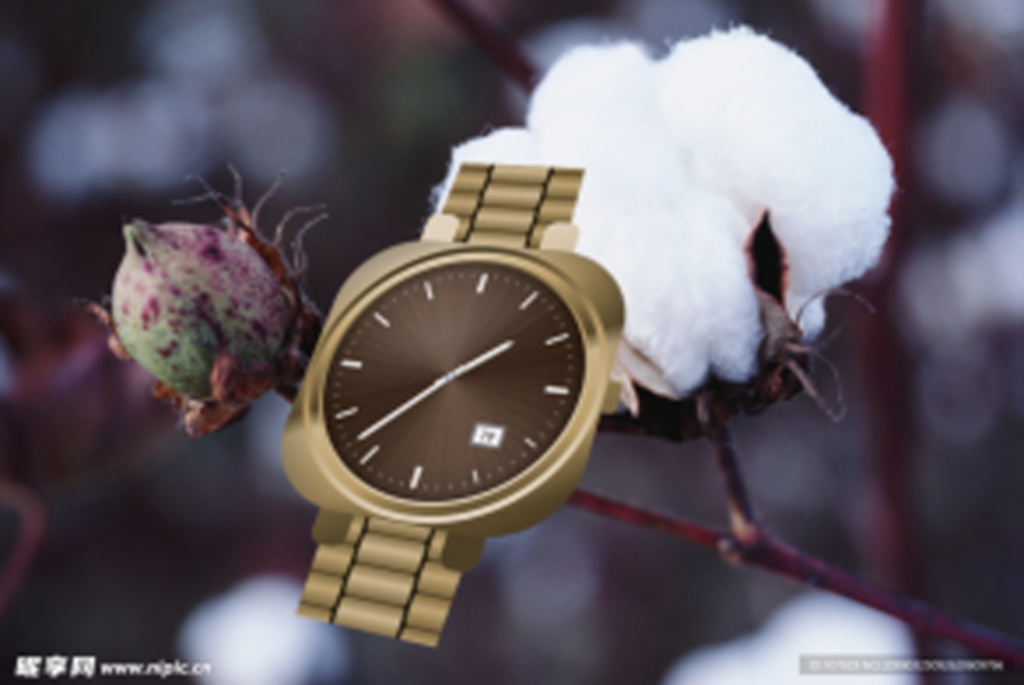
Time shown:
{"hour": 1, "minute": 37}
